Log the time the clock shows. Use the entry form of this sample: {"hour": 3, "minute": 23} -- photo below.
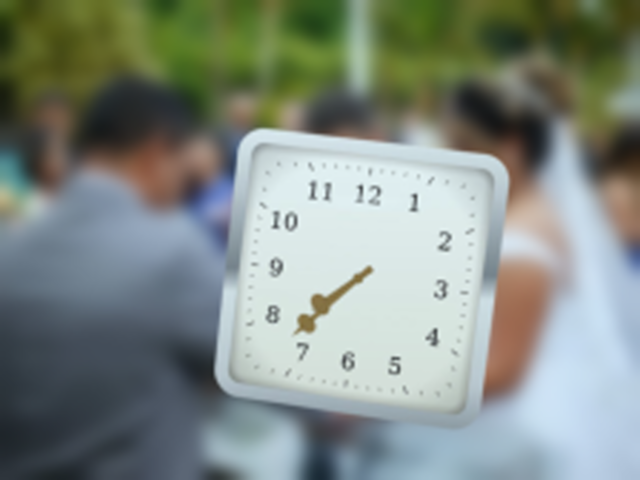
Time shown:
{"hour": 7, "minute": 37}
